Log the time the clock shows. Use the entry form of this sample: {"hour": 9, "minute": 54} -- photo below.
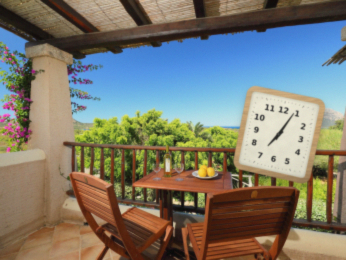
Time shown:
{"hour": 7, "minute": 4}
